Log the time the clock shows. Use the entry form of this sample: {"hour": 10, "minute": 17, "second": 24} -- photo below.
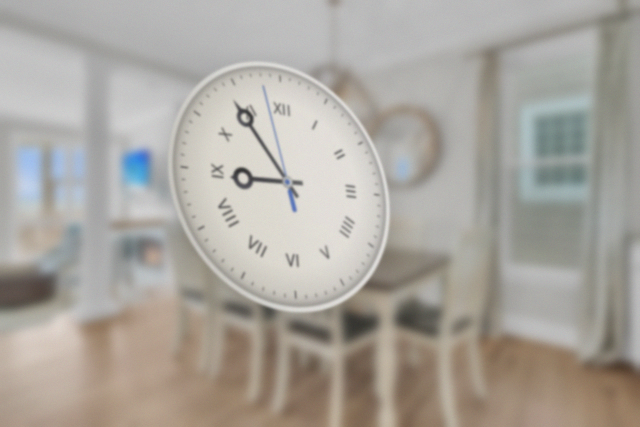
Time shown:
{"hour": 8, "minute": 53, "second": 58}
